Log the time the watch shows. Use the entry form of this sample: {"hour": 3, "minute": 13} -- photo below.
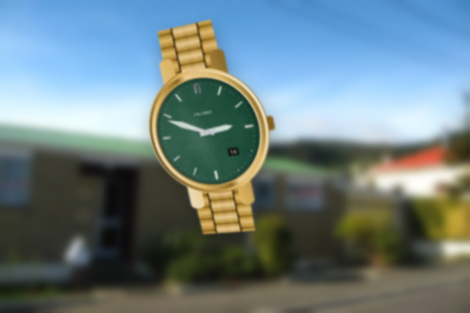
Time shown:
{"hour": 2, "minute": 49}
